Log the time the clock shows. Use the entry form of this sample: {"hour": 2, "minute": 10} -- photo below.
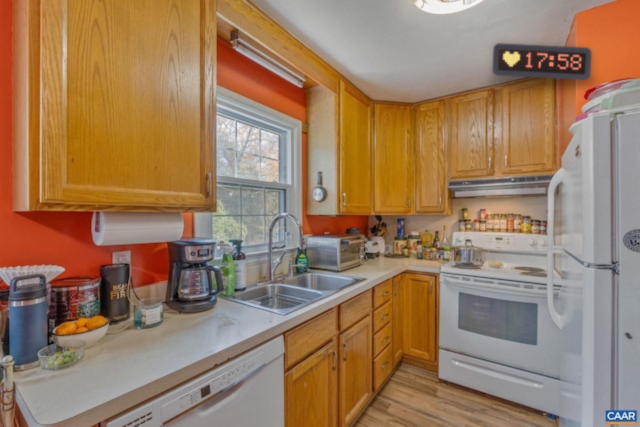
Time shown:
{"hour": 17, "minute": 58}
